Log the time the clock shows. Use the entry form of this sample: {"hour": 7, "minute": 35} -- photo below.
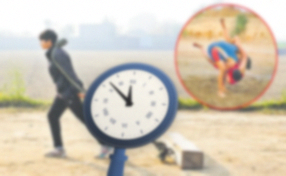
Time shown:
{"hour": 11, "minute": 52}
